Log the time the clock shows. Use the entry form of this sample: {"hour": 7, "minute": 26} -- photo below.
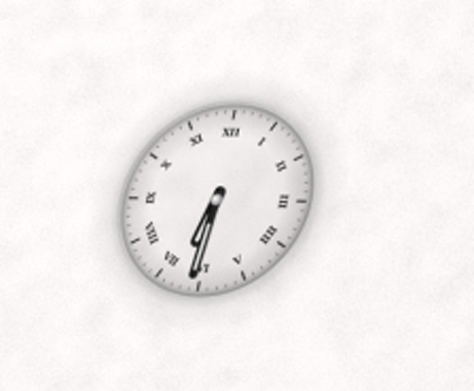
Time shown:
{"hour": 6, "minute": 31}
